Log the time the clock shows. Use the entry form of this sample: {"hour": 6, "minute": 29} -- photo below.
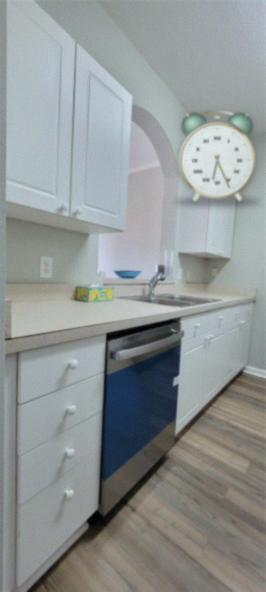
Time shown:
{"hour": 6, "minute": 26}
